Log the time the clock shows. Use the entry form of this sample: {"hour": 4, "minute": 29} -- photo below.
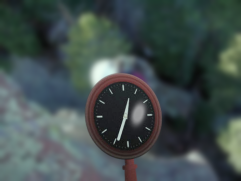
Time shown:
{"hour": 12, "minute": 34}
